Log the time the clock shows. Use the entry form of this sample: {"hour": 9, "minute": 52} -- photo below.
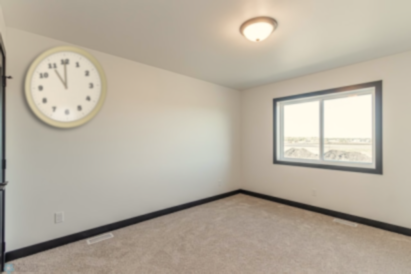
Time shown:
{"hour": 11, "minute": 0}
